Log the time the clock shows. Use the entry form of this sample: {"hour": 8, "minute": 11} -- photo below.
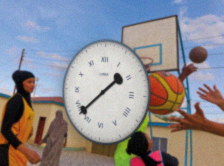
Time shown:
{"hour": 1, "minute": 38}
